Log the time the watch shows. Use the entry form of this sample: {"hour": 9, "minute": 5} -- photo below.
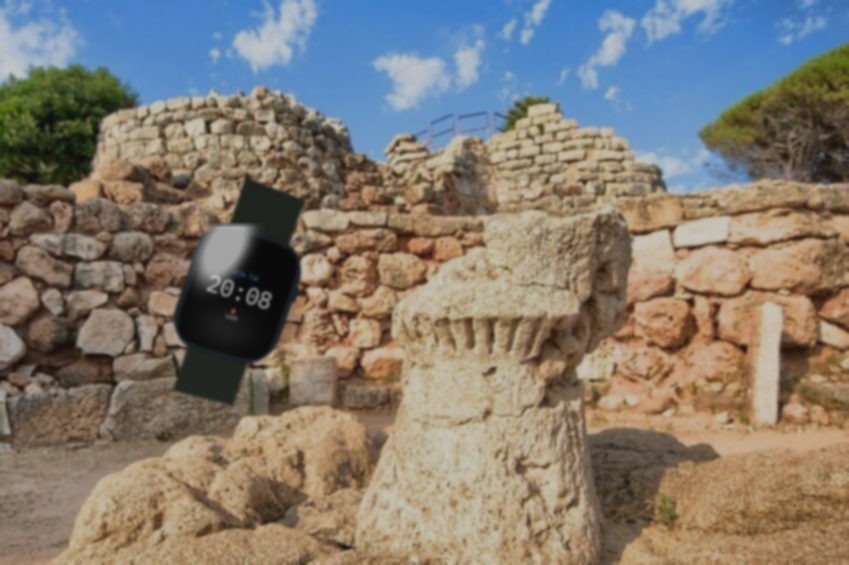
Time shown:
{"hour": 20, "minute": 8}
